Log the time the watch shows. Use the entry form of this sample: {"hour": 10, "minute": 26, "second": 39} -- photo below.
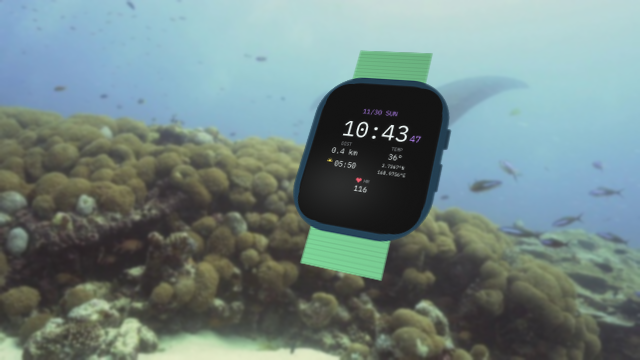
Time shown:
{"hour": 10, "minute": 43, "second": 47}
